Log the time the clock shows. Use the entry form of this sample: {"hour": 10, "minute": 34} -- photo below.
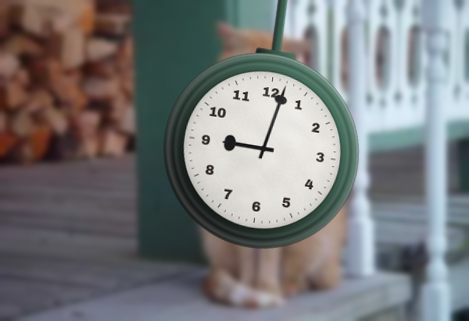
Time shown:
{"hour": 9, "minute": 2}
